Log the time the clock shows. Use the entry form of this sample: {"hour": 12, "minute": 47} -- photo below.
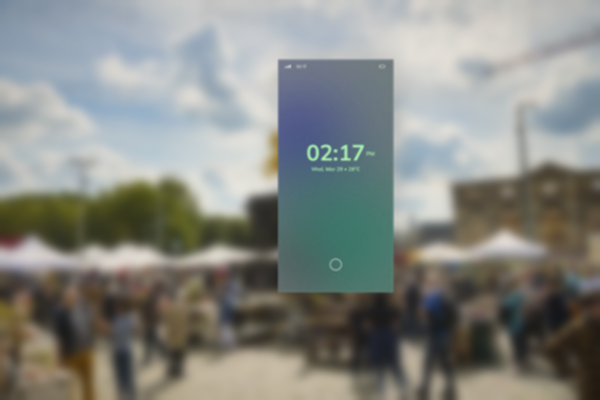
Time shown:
{"hour": 2, "minute": 17}
